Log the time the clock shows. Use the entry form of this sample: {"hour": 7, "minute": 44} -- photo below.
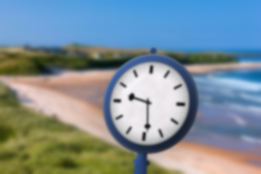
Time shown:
{"hour": 9, "minute": 29}
